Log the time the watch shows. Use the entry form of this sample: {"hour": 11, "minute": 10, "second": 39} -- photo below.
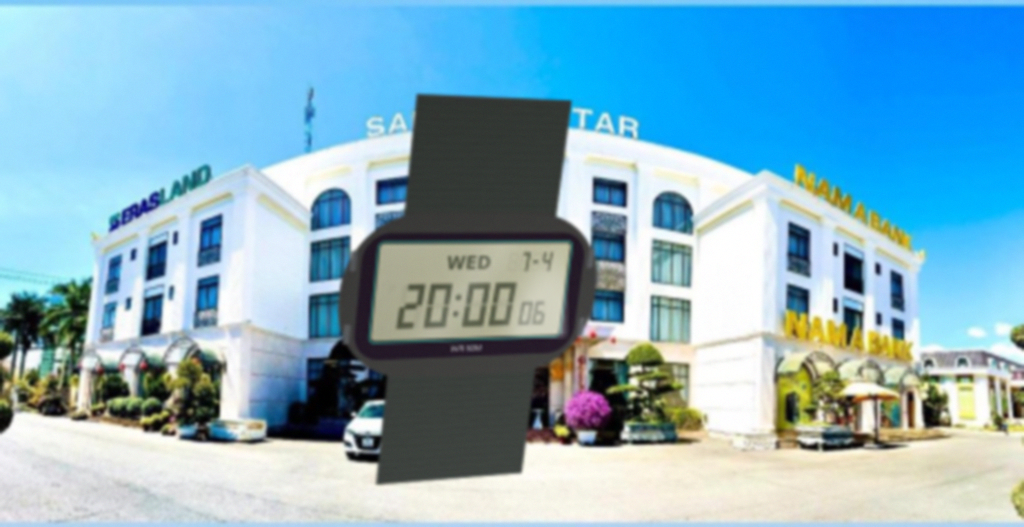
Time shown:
{"hour": 20, "minute": 0, "second": 6}
